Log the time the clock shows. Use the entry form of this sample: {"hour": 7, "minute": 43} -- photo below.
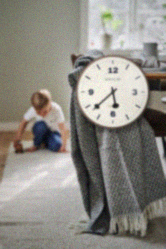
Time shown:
{"hour": 5, "minute": 38}
